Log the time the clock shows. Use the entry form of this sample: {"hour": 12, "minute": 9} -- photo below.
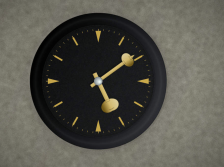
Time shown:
{"hour": 5, "minute": 9}
